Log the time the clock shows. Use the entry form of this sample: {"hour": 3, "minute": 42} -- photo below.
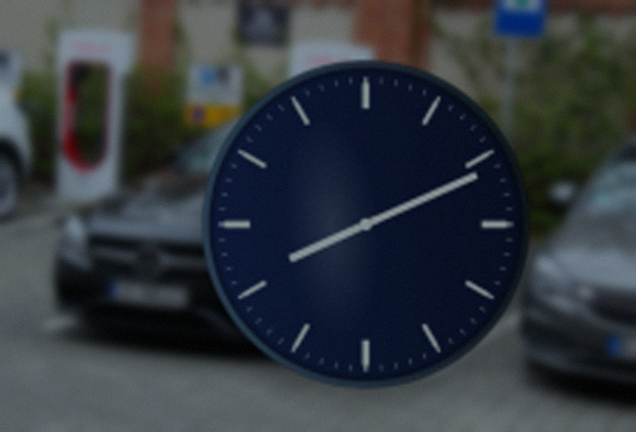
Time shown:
{"hour": 8, "minute": 11}
